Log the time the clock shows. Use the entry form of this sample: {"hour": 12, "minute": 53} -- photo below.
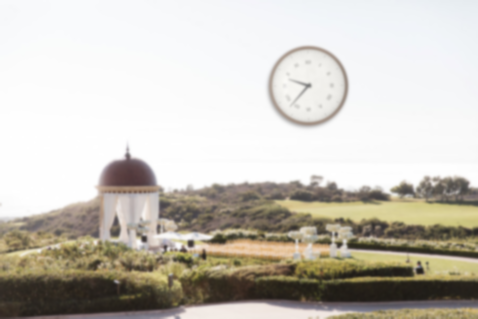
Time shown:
{"hour": 9, "minute": 37}
